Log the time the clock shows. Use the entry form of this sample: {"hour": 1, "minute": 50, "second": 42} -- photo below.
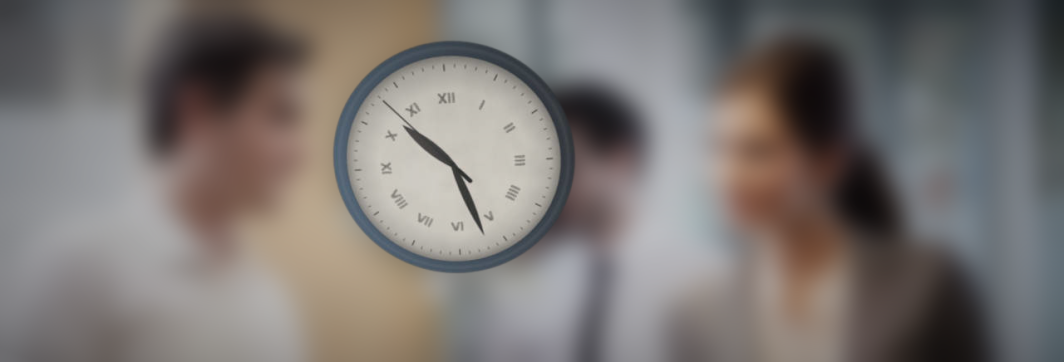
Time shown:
{"hour": 10, "minute": 26, "second": 53}
